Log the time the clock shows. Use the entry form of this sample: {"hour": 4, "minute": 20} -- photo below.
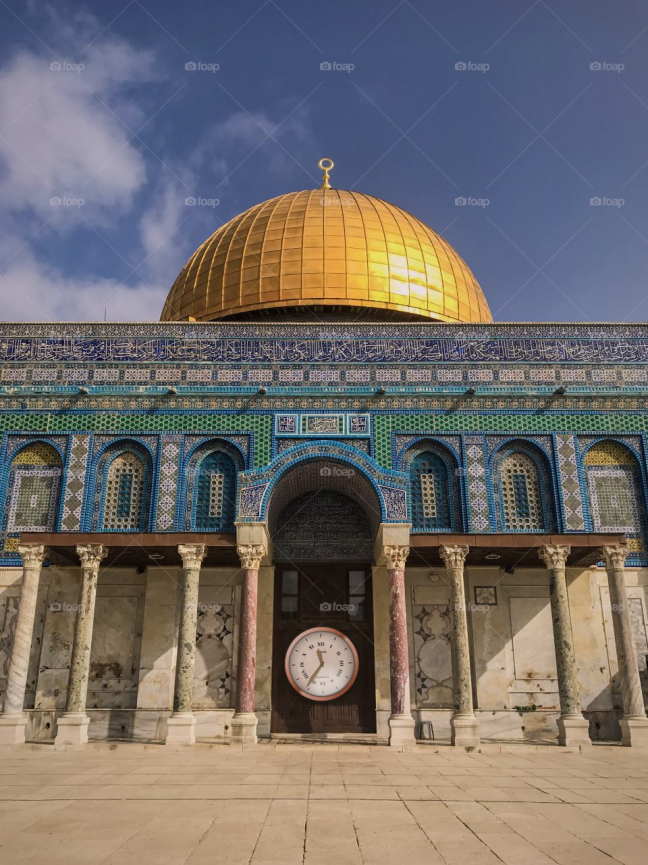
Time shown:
{"hour": 11, "minute": 36}
